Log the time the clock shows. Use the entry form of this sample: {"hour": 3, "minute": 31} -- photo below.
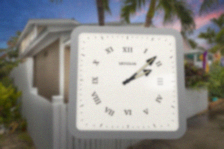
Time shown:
{"hour": 2, "minute": 8}
